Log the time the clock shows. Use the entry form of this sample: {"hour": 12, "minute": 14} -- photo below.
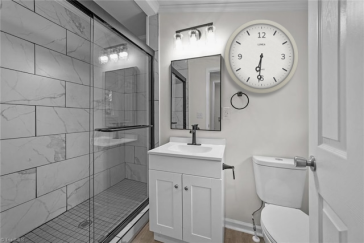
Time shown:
{"hour": 6, "minute": 31}
